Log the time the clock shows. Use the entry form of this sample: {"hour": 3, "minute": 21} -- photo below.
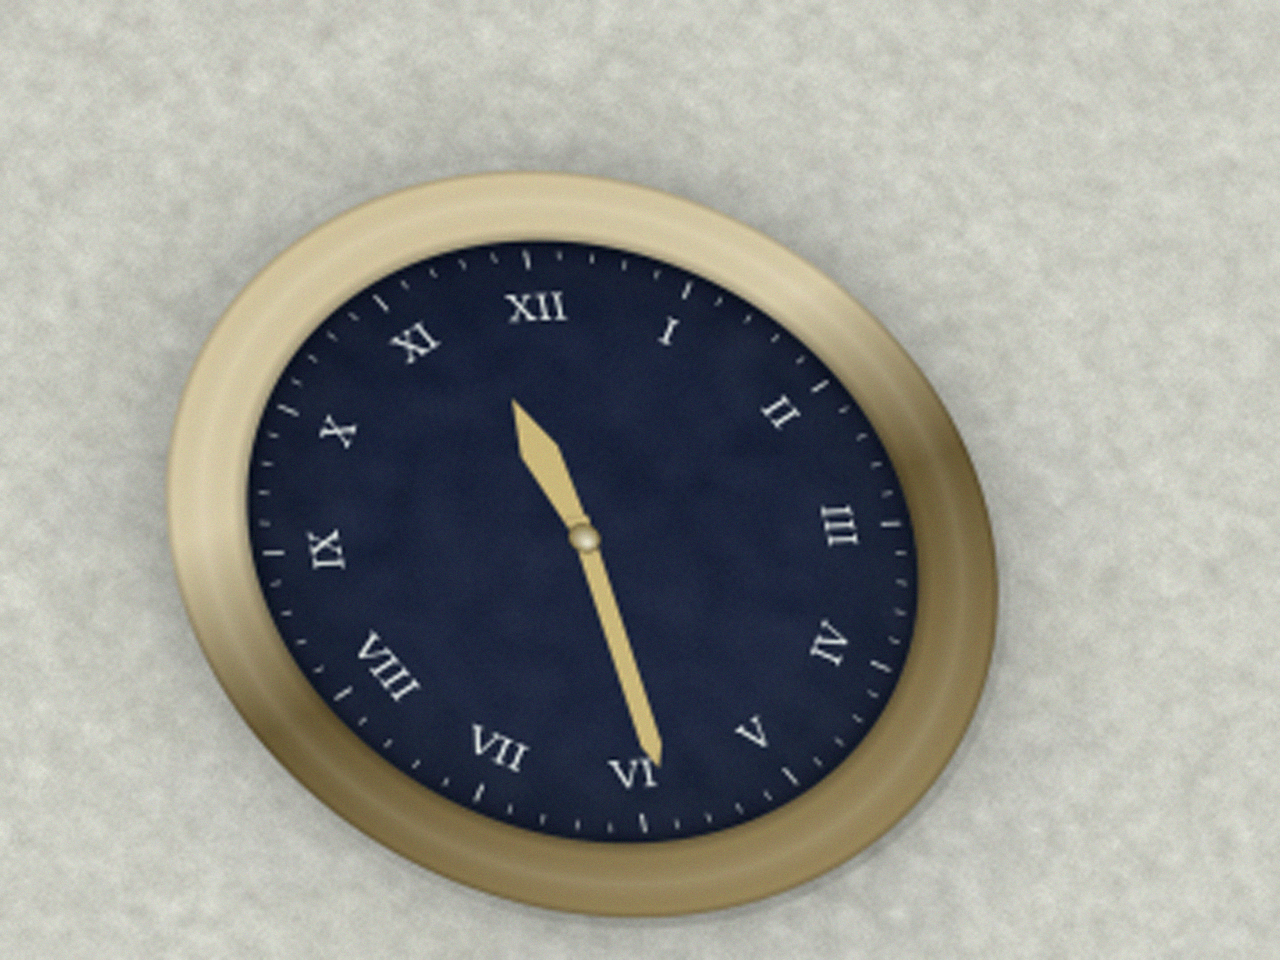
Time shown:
{"hour": 11, "minute": 29}
